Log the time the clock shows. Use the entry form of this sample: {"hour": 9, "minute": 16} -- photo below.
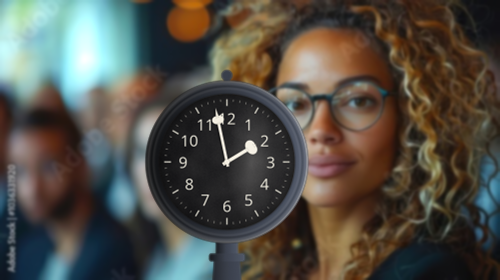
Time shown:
{"hour": 1, "minute": 58}
